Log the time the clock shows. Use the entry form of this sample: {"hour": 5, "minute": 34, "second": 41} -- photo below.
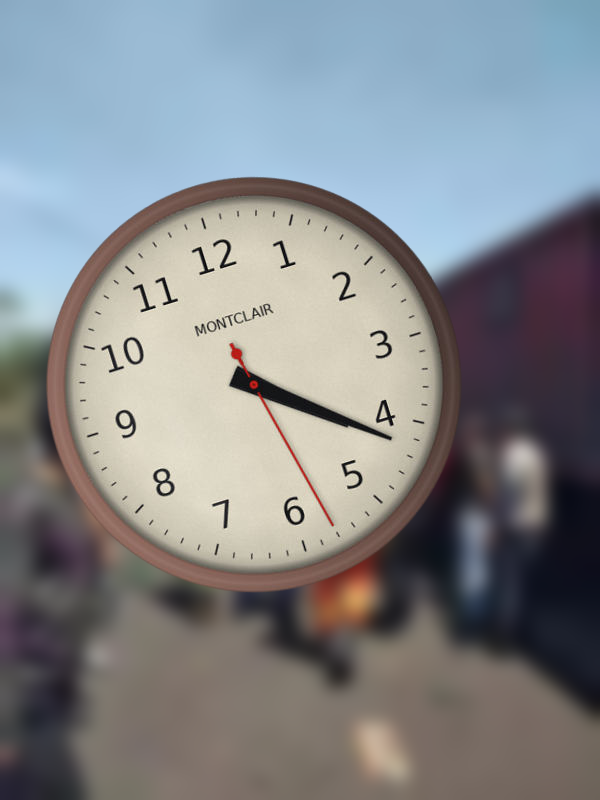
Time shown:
{"hour": 4, "minute": 21, "second": 28}
